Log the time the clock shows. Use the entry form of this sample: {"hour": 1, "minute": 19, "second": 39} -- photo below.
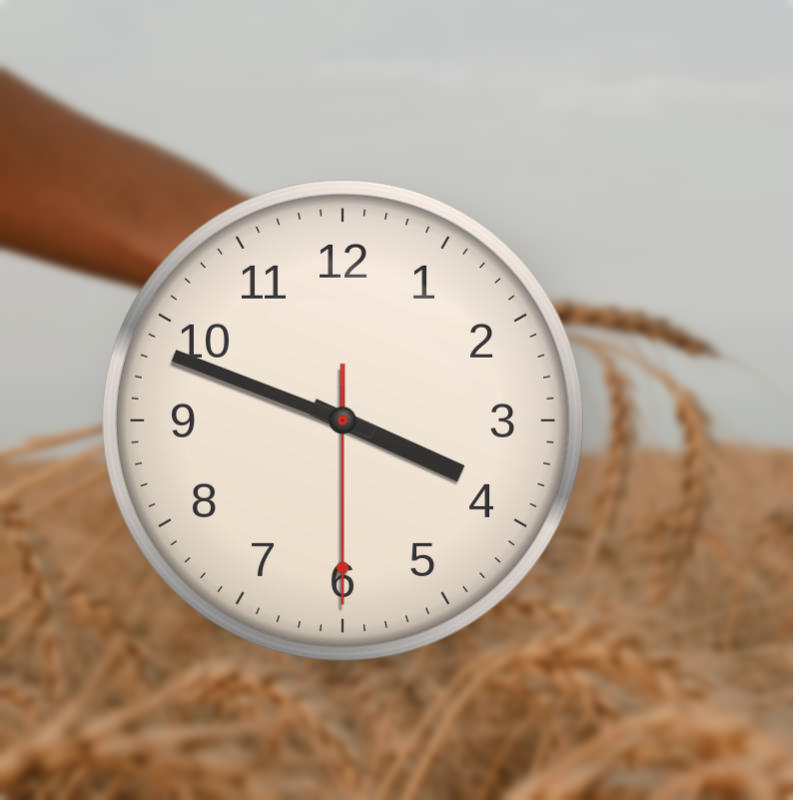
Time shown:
{"hour": 3, "minute": 48, "second": 30}
